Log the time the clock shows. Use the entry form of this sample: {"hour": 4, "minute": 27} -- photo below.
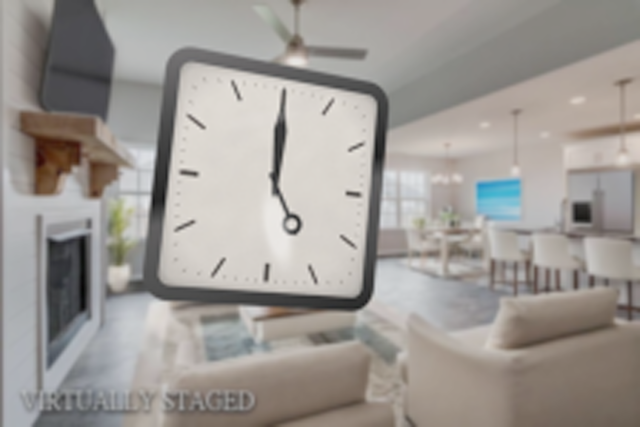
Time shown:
{"hour": 5, "minute": 0}
